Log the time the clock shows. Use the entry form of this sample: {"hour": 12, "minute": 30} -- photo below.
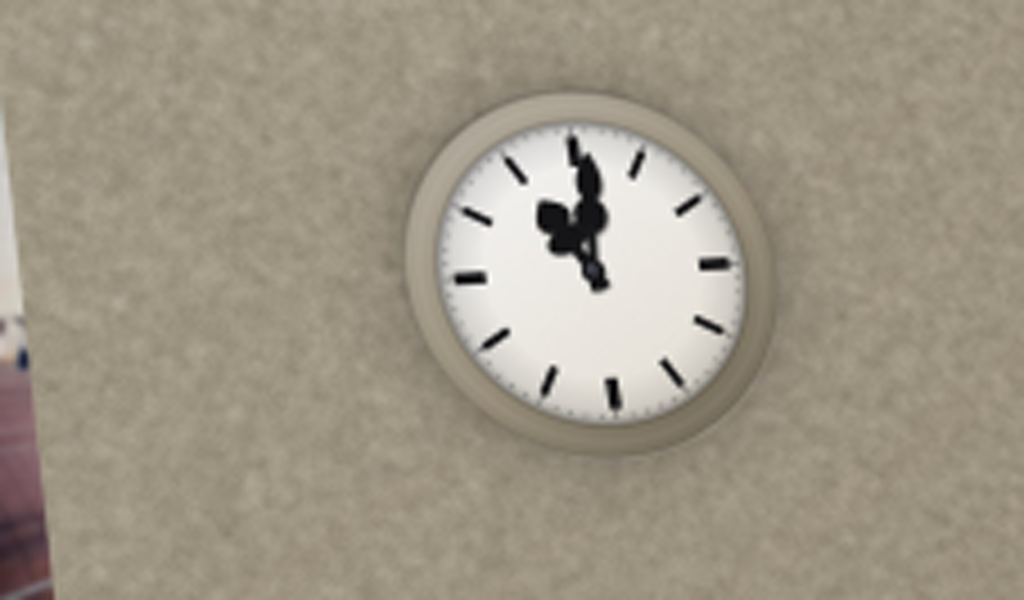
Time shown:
{"hour": 11, "minute": 1}
